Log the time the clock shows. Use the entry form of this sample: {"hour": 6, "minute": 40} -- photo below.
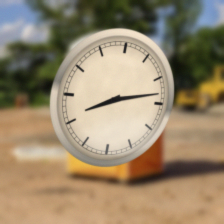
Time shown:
{"hour": 8, "minute": 13}
